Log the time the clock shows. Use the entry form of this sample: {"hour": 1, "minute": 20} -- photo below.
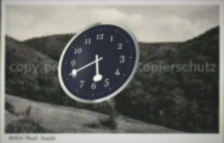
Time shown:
{"hour": 5, "minute": 41}
